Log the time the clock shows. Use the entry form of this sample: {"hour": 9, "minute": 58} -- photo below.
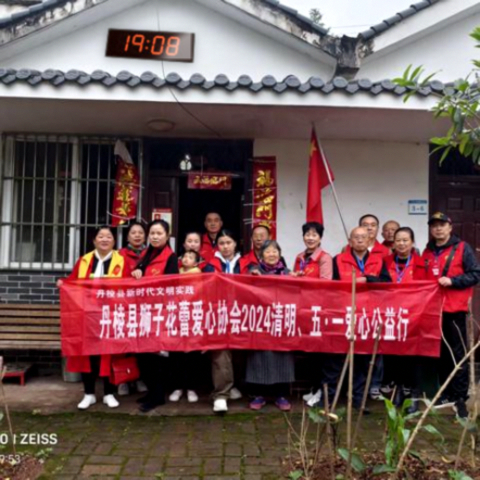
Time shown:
{"hour": 19, "minute": 8}
